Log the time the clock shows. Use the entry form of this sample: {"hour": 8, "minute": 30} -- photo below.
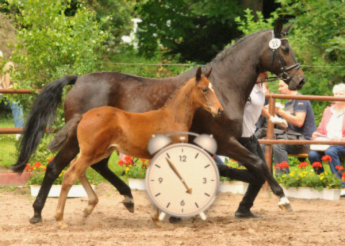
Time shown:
{"hour": 4, "minute": 54}
